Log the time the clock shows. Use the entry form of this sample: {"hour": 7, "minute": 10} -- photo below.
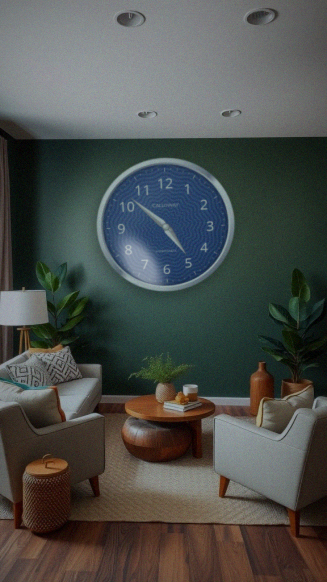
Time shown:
{"hour": 4, "minute": 52}
